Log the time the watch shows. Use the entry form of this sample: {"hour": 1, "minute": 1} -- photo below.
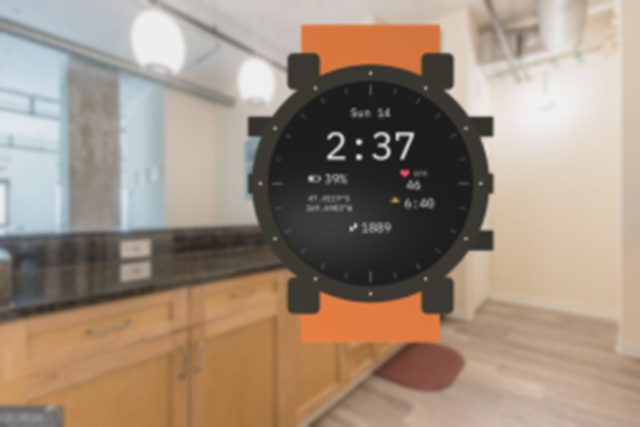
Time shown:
{"hour": 2, "minute": 37}
